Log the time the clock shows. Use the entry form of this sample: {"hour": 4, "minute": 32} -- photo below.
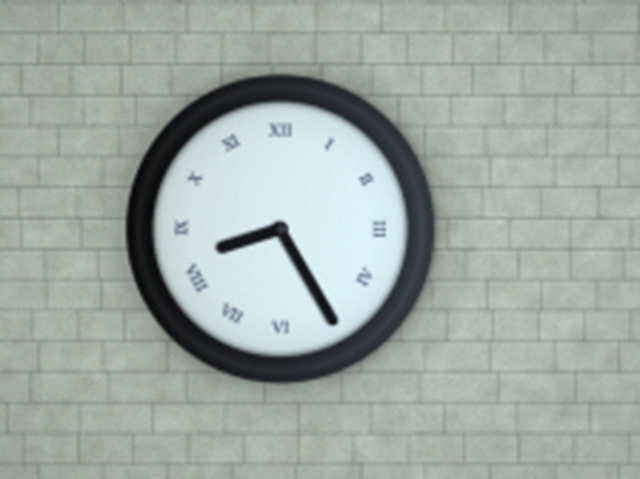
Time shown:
{"hour": 8, "minute": 25}
